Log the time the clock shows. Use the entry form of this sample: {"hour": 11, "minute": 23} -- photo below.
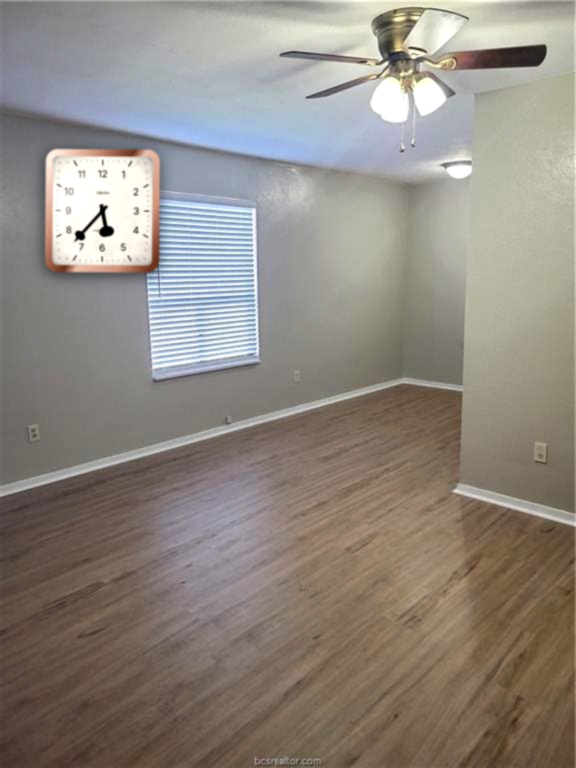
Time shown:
{"hour": 5, "minute": 37}
